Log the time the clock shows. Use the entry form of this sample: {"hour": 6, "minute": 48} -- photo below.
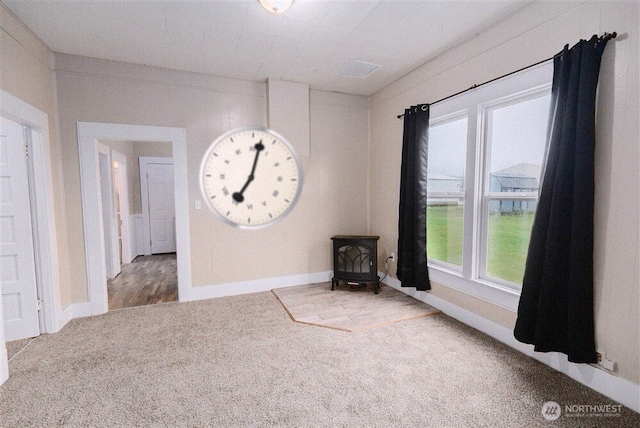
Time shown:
{"hour": 7, "minute": 2}
